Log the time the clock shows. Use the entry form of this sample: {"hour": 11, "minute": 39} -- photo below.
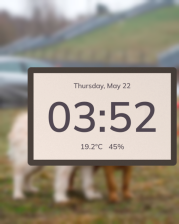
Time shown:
{"hour": 3, "minute": 52}
